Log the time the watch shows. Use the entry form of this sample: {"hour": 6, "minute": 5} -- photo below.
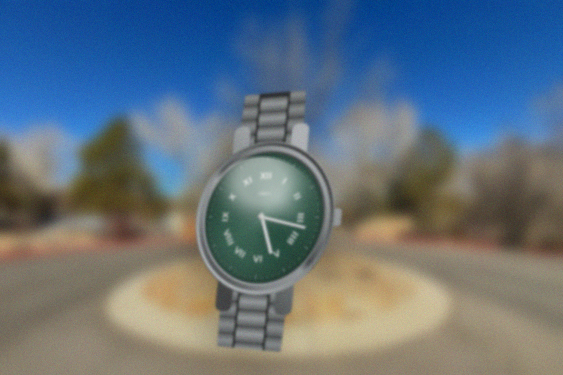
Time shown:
{"hour": 5, "minute": 17}
